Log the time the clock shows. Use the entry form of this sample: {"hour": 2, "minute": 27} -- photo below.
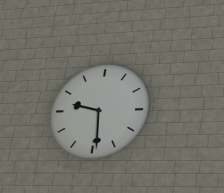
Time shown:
{"hour": 9, "minute": 29}
